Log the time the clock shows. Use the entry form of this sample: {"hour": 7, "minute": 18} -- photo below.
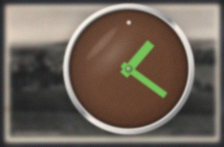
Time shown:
{"hour": 1, "minute": 21}
